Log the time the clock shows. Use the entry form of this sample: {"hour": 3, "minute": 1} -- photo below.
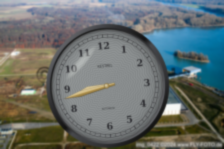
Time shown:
{"hour": 8, "minute": 43}
